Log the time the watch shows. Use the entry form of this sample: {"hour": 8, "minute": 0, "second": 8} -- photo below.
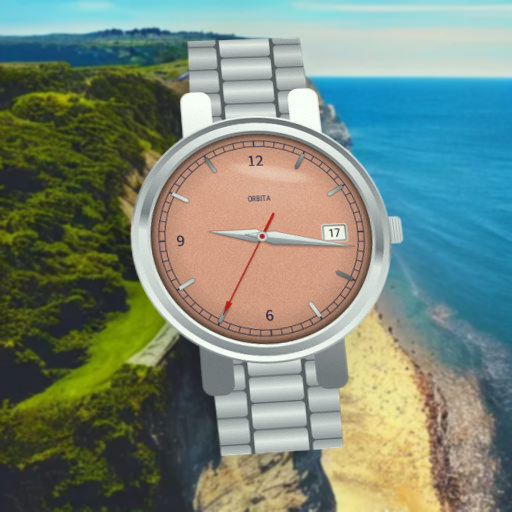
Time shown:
{"hour": 9, "minute": 16, "second": 35}
